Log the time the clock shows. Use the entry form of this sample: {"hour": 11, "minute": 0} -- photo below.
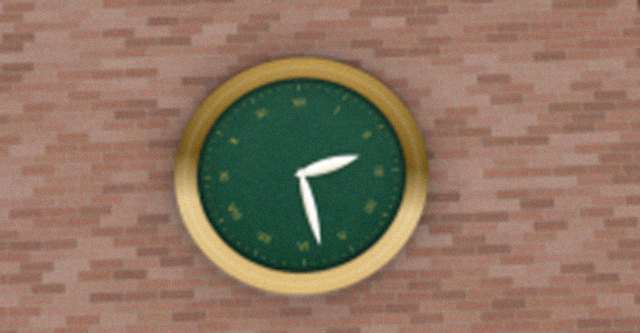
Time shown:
{"hour": 2, "minute": 28}
